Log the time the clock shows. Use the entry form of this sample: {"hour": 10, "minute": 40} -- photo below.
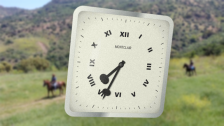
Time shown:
{"hour": 7, "minute": 34}
